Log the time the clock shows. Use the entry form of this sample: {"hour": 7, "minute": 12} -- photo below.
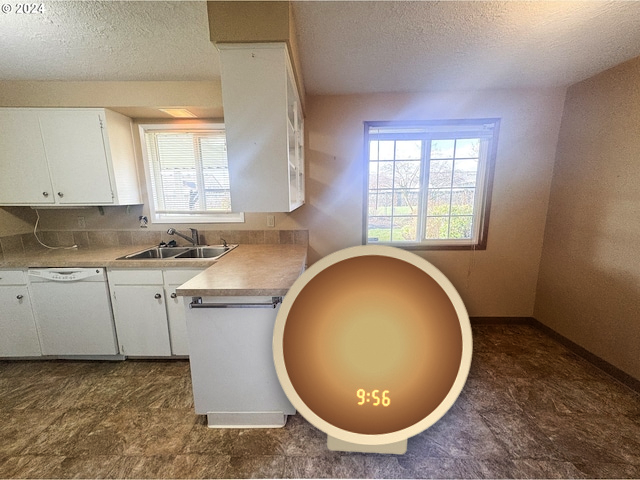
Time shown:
{"hour": 9, "minute": 56}
